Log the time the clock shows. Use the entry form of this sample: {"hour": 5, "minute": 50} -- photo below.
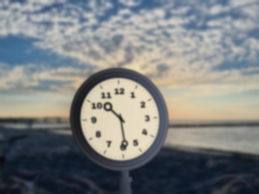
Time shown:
{"hour": 10, "minute": 29}
